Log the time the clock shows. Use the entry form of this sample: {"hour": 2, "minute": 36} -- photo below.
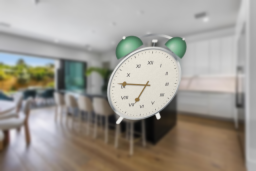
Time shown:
{"hour": 6, "minute": 46}
